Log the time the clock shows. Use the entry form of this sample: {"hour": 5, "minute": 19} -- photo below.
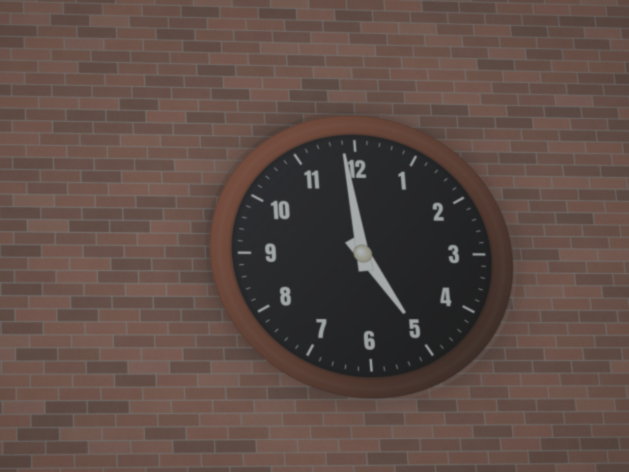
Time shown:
{"hour": 4, "minute": 59}
